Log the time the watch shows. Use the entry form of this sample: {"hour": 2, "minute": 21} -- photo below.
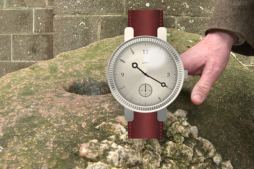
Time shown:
{"hour": 10, "minute": 20}
